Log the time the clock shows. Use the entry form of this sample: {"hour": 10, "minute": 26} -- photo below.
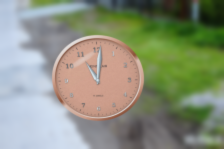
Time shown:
{"hour": 11, "minute": 1}
